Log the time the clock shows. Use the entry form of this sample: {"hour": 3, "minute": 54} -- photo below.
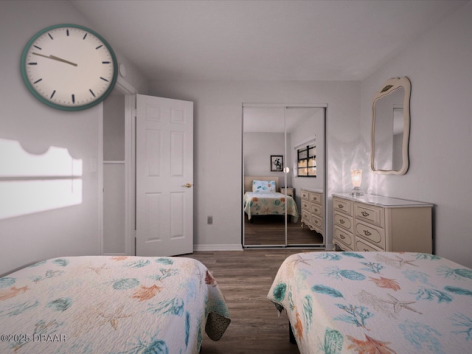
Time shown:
{"hour": 9, "minute": 48}
